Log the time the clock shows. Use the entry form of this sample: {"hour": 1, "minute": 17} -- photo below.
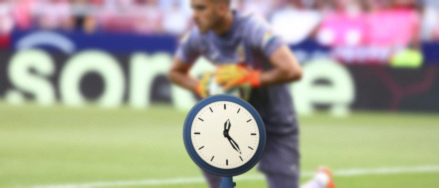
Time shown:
{"hour": 12, "minute": 24}
